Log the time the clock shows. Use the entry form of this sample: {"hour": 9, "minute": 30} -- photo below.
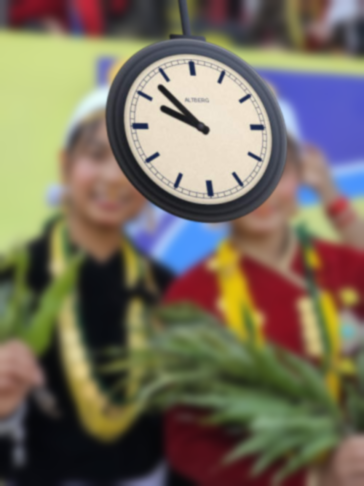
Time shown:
{"hour": 9, "minute": 53}
